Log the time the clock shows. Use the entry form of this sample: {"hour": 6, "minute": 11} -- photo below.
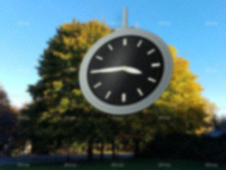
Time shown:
{"hour": 3, "minute": 45}
